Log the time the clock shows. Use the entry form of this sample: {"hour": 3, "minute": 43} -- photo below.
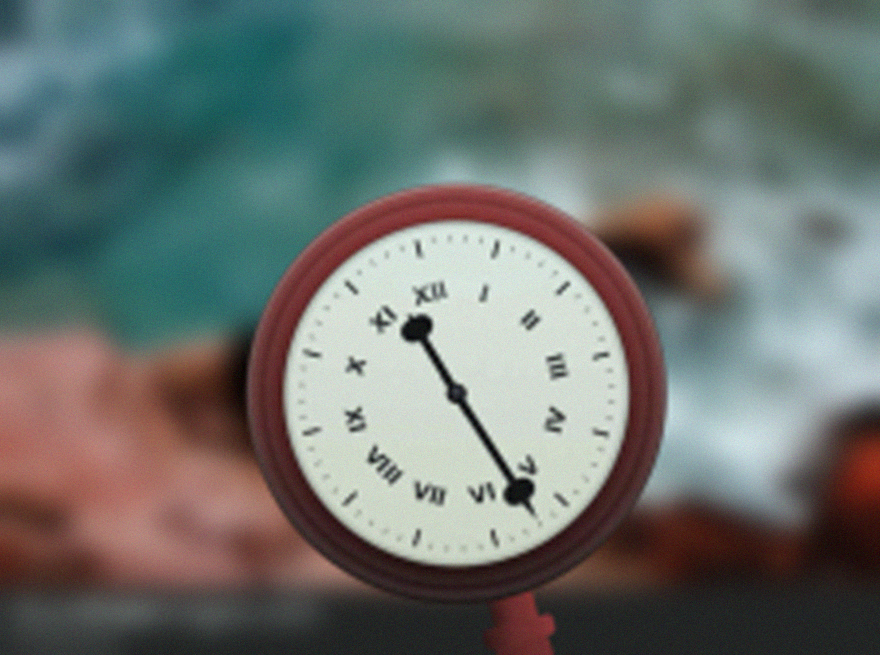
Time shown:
{"hour": 11, "minute": 27}
